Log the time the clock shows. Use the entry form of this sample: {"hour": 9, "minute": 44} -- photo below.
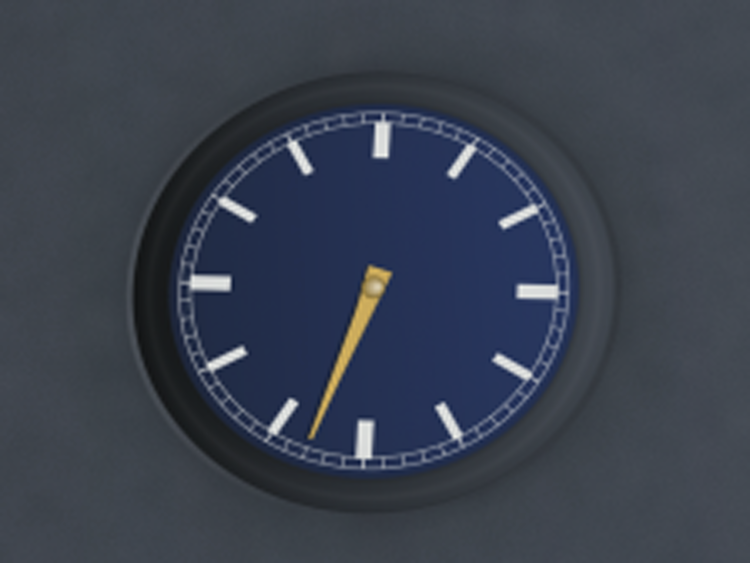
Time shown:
{"hour": 6, "minute": 33}
